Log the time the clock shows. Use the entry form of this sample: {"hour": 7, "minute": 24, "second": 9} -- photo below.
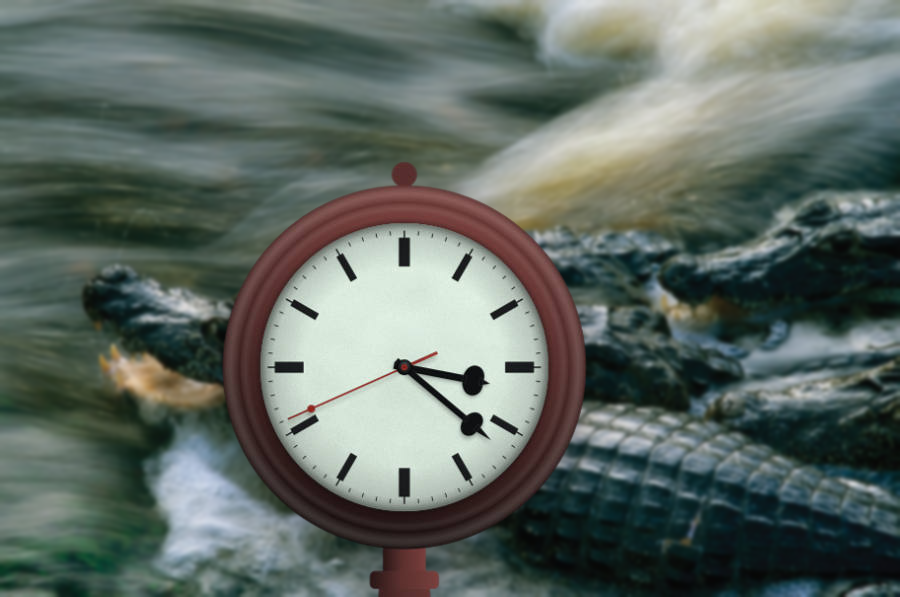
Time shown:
{"hour": 3, "minute": 21, "second": 41}
